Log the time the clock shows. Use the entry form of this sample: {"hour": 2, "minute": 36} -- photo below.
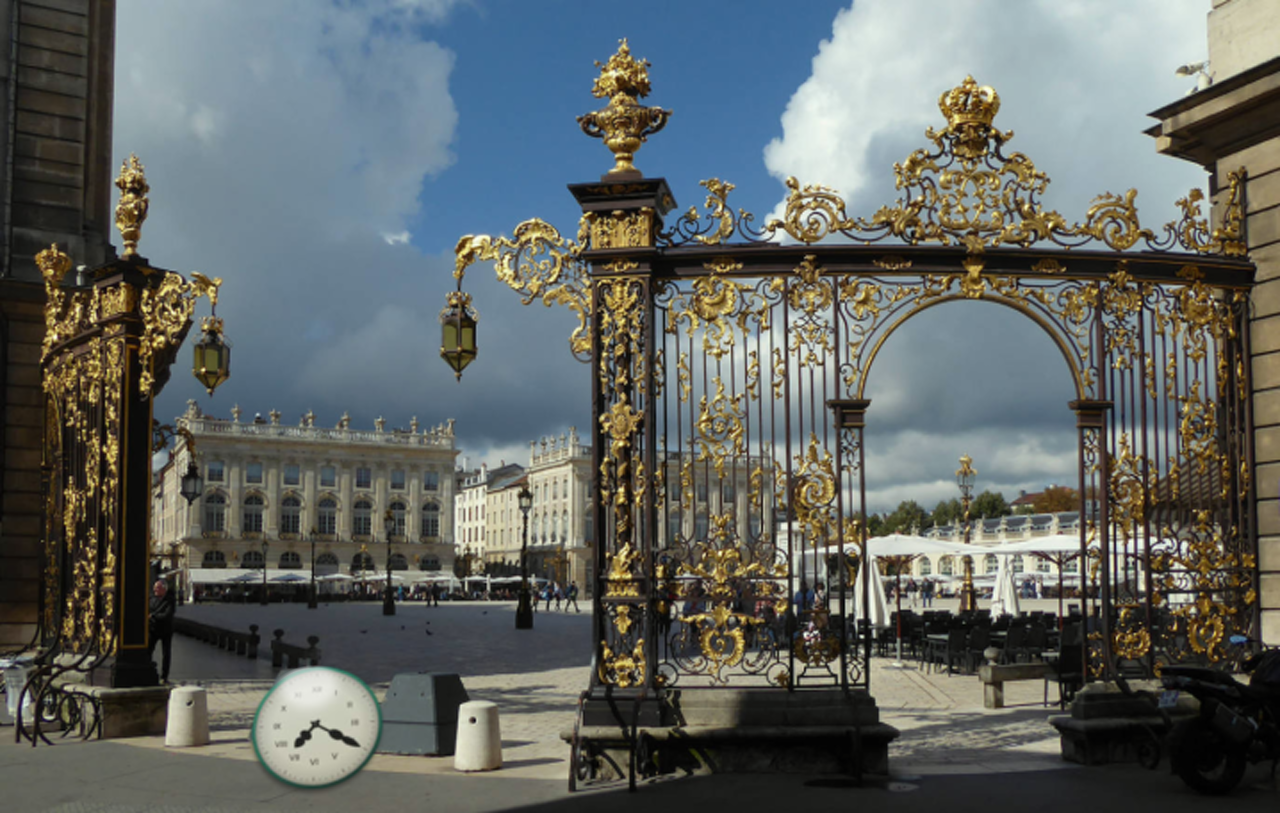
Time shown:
{"hour": 7, "minute": 20}
